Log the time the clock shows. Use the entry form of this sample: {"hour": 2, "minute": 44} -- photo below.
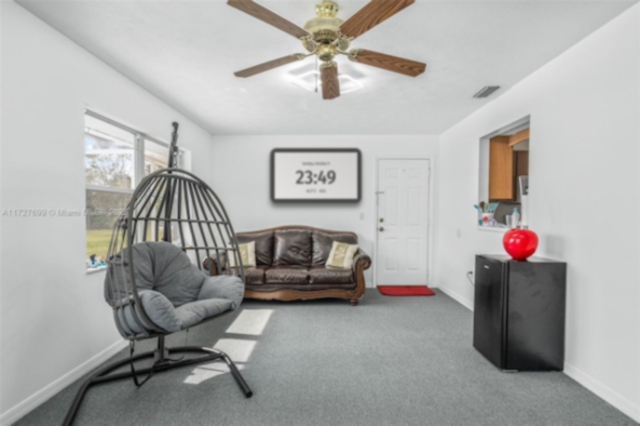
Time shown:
{"hour": 23, "minute": 49}
